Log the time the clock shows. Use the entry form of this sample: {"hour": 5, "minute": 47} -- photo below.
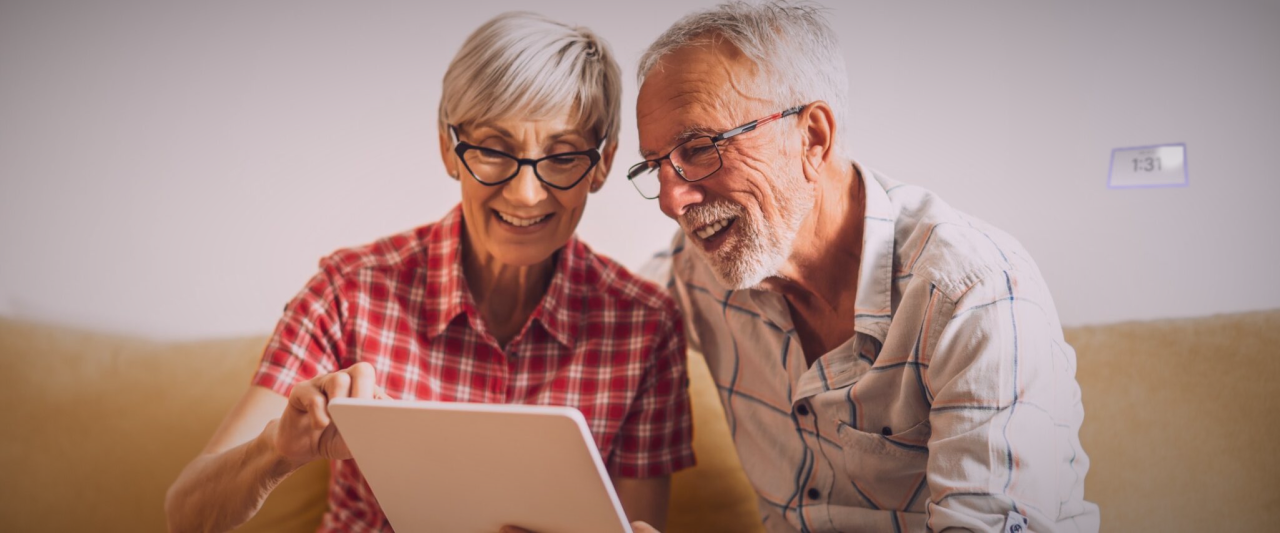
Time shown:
{"hour": 1, "minute": 31}
